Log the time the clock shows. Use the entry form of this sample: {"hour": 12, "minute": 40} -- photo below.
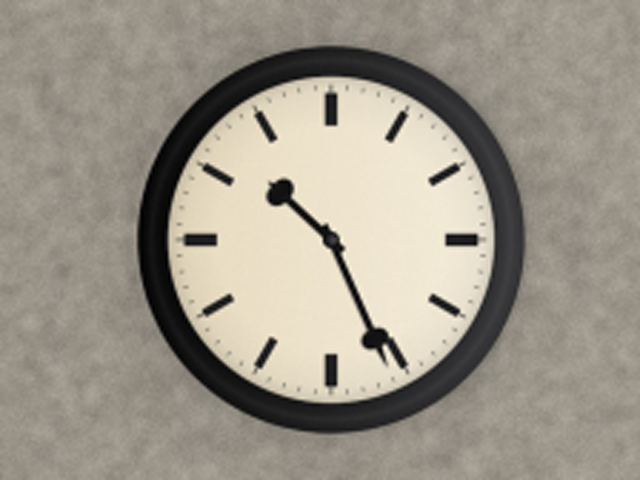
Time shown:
{"hour": 10, "minute": 26}
